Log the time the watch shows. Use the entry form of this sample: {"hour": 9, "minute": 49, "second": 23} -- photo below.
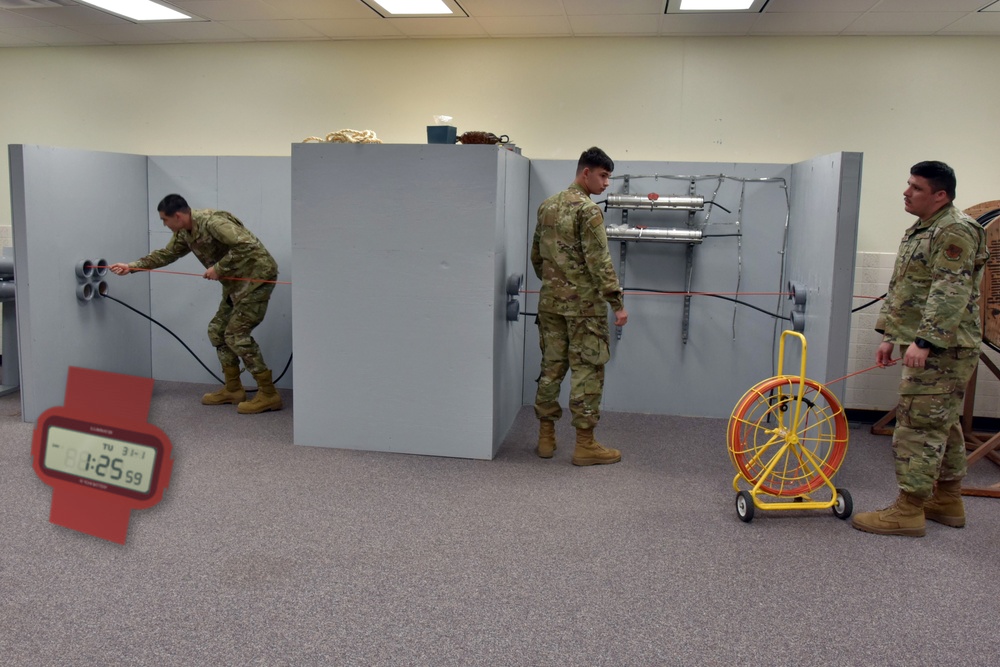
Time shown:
{"hour": 1, "minute": 25, "second": 59}
